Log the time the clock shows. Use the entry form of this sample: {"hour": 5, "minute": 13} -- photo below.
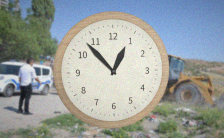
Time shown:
{"hour": 12, "minute": 53}
